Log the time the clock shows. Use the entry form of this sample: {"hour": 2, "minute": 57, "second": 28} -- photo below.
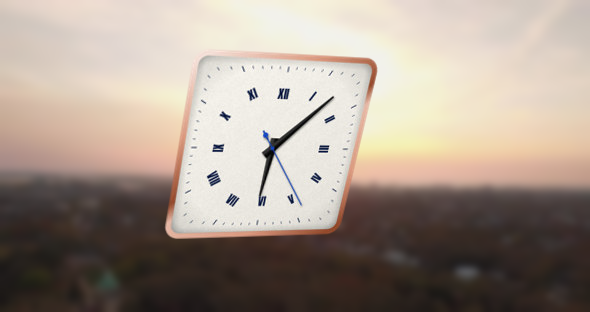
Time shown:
{"hour": 6, "minute": 7, "second": 24}
